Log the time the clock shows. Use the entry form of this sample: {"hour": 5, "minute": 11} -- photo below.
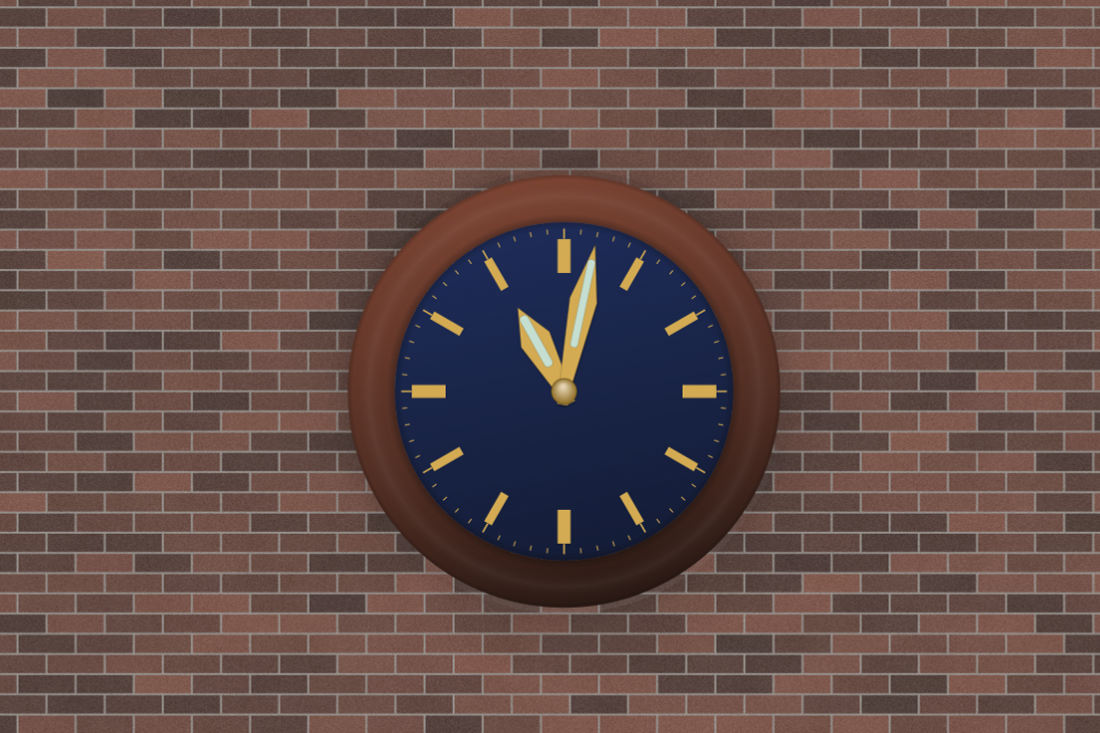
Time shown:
{"hour": 11, "minute": 2}
